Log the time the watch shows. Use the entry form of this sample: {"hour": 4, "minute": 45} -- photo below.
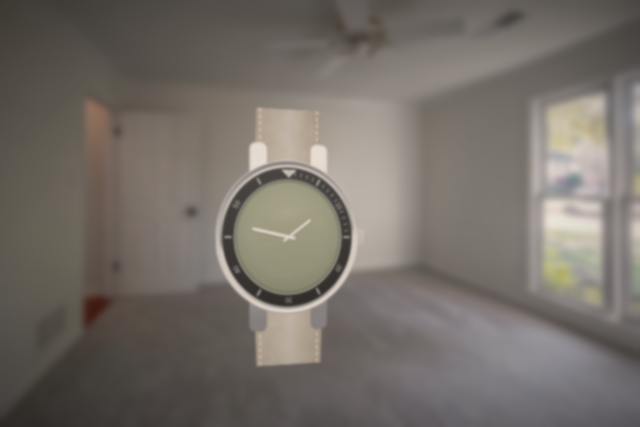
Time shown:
{"hour": 1, "minute": 47}
